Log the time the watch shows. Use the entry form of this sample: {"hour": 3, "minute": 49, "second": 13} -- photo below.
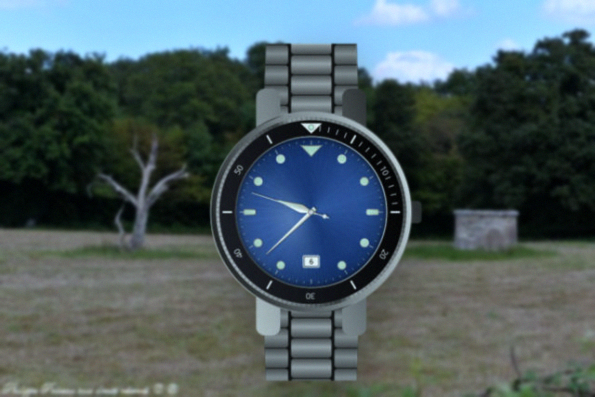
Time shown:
{"hour": 9, "minute": 37, "second": 48}
